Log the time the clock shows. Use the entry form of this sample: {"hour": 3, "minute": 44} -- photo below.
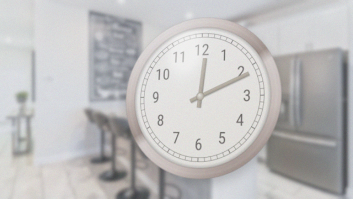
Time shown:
{"hour": 12, "minute": 11}
